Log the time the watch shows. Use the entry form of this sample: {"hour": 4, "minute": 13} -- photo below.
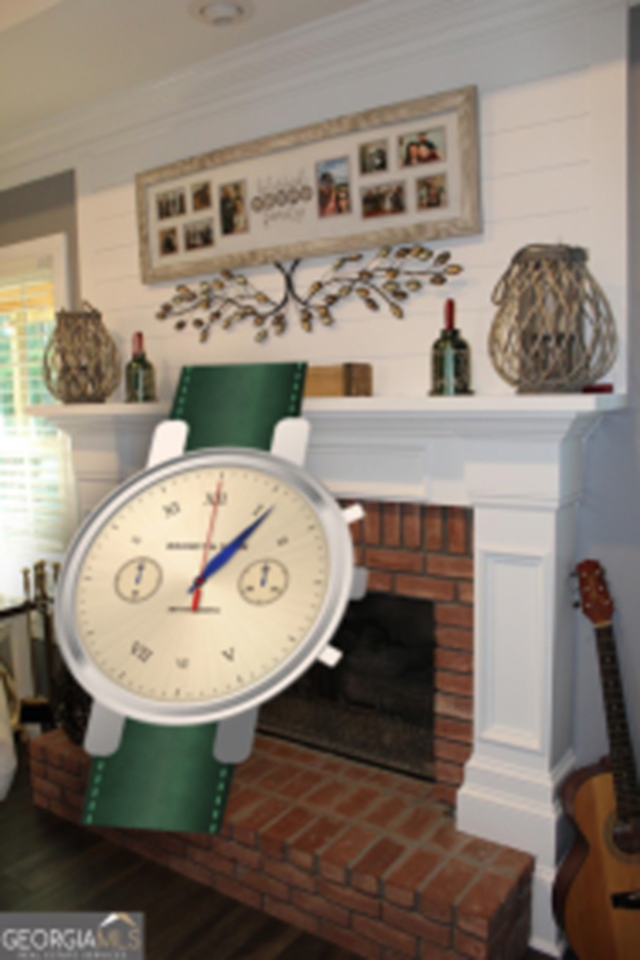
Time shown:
{"hour": 1, "minute": 6}
